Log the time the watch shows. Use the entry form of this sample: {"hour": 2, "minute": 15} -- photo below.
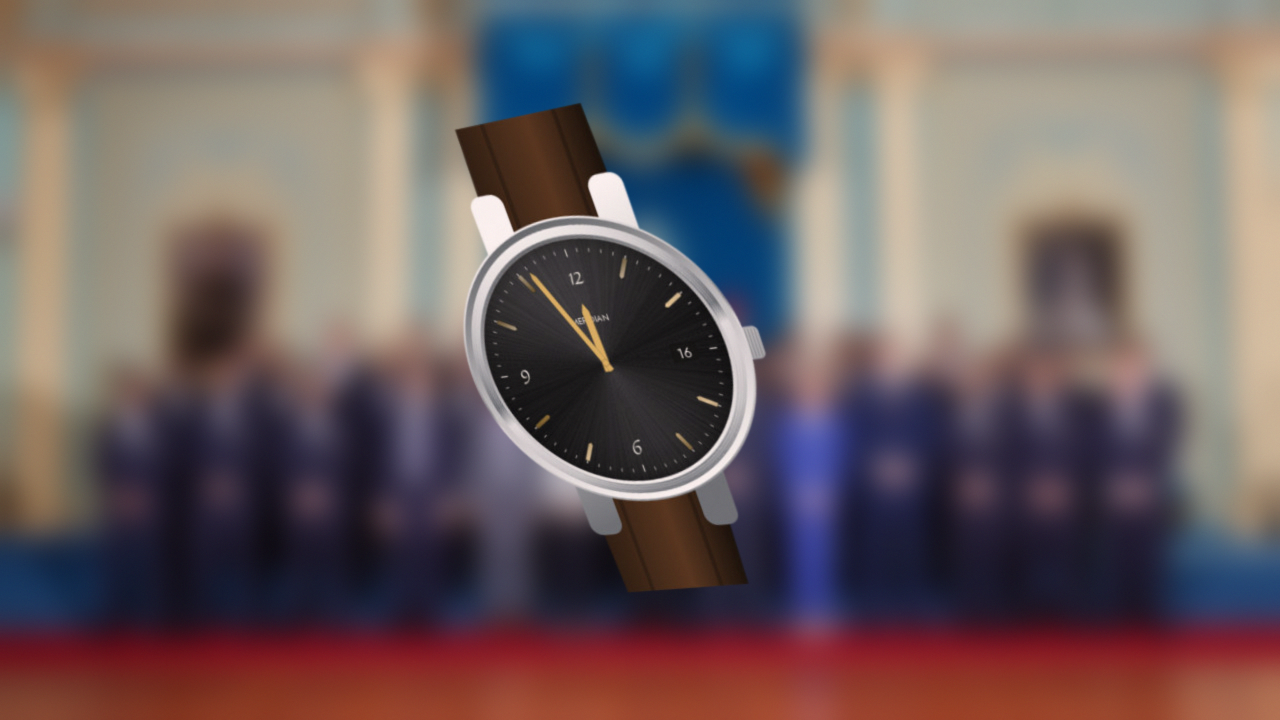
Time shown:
{"hour": 11, "minute": 56}
